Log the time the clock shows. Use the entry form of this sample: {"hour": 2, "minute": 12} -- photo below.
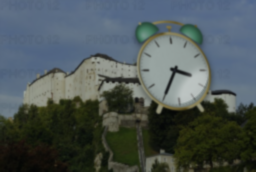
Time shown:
{"hour": 3, "minute": 35}
